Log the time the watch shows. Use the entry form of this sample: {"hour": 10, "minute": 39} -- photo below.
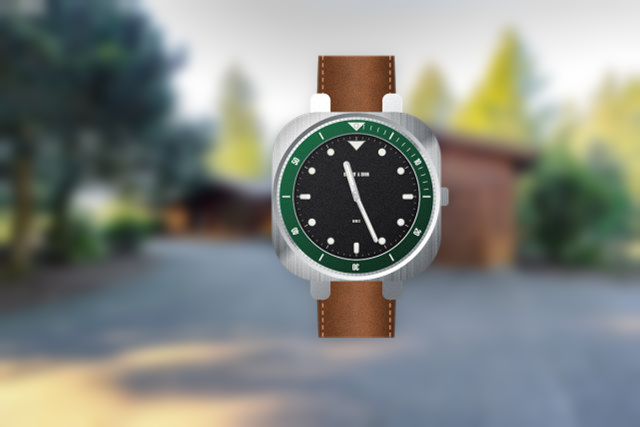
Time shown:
{"hour": 11, "minute": 26}
